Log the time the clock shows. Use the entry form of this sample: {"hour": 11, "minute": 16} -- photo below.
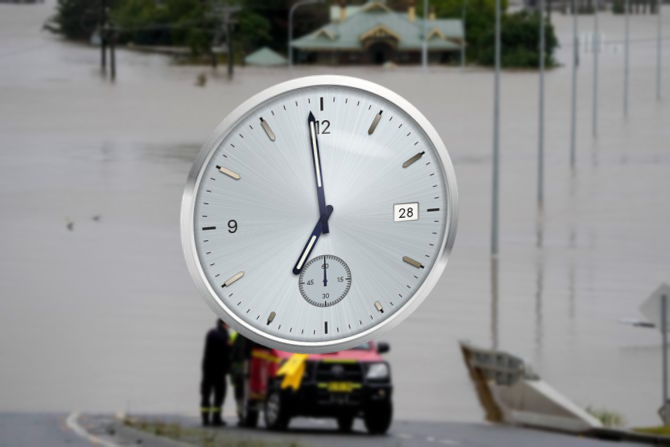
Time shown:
{"hour": 6, "minute": 59}
